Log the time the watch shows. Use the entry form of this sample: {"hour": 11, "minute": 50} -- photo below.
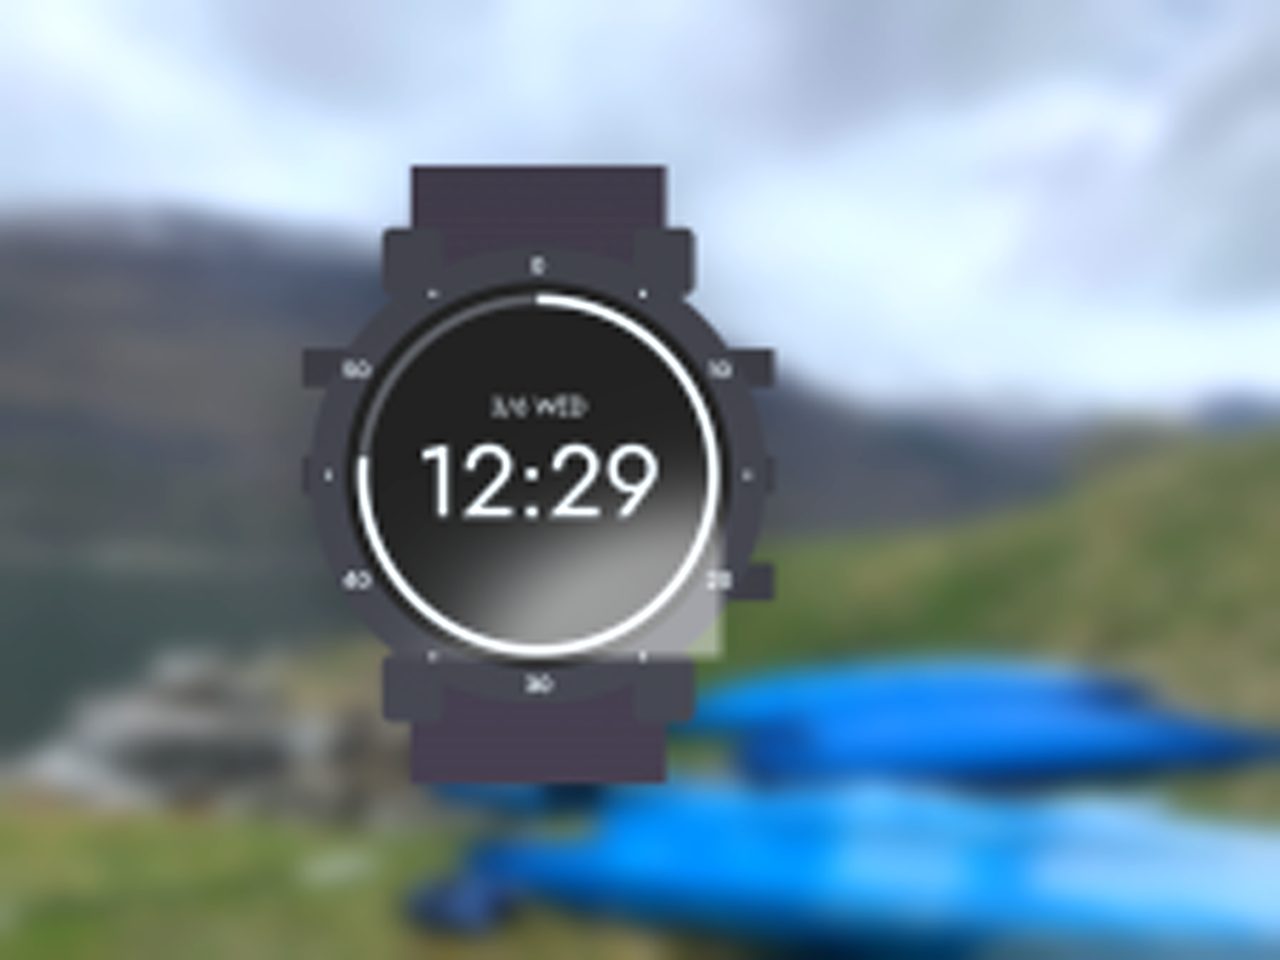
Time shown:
{"hour": 12, "minute": 29}
